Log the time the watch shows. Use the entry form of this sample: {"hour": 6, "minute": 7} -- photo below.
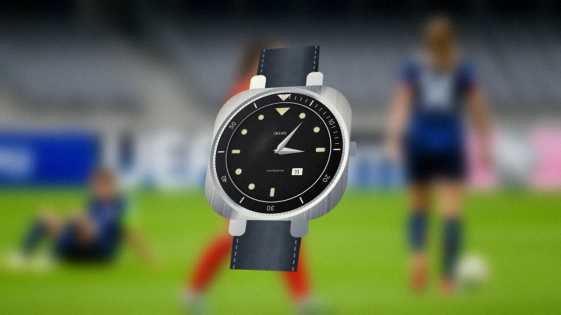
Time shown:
{"hour": 3, "minute": 6}
